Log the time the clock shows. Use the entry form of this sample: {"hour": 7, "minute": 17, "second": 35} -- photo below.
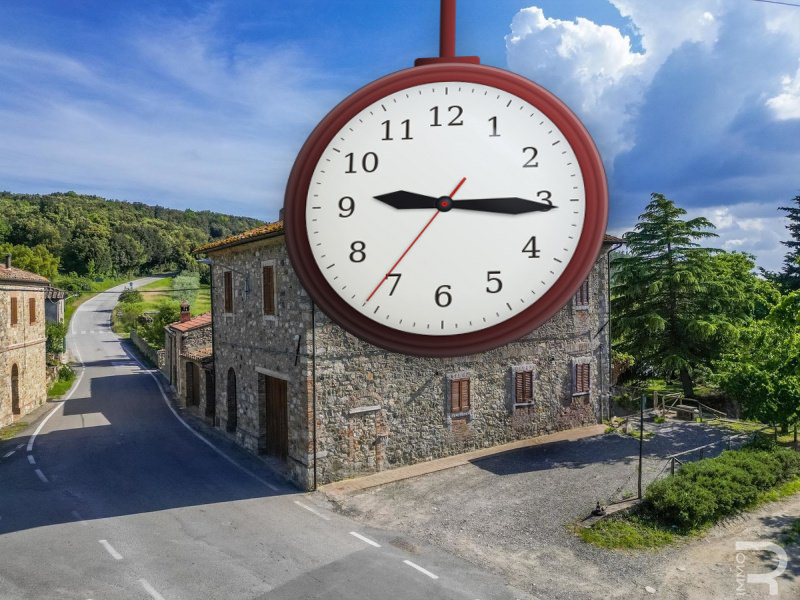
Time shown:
{"hour": 9, "minute": 15, "second": 36}
